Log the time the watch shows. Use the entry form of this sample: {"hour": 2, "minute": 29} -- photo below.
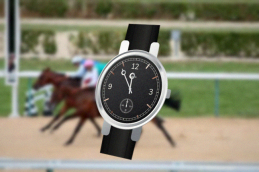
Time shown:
{"hour": 11, "minute": 54}
